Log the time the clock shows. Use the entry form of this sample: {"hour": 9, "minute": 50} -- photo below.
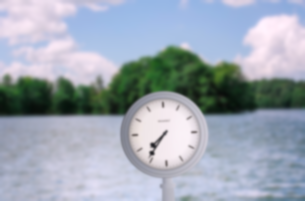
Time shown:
{"hour": 7, "minute": 36}
